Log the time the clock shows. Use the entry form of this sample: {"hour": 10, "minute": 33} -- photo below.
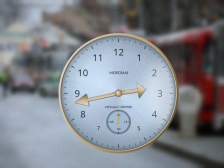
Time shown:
{"hour": 2, "minute": 43}
